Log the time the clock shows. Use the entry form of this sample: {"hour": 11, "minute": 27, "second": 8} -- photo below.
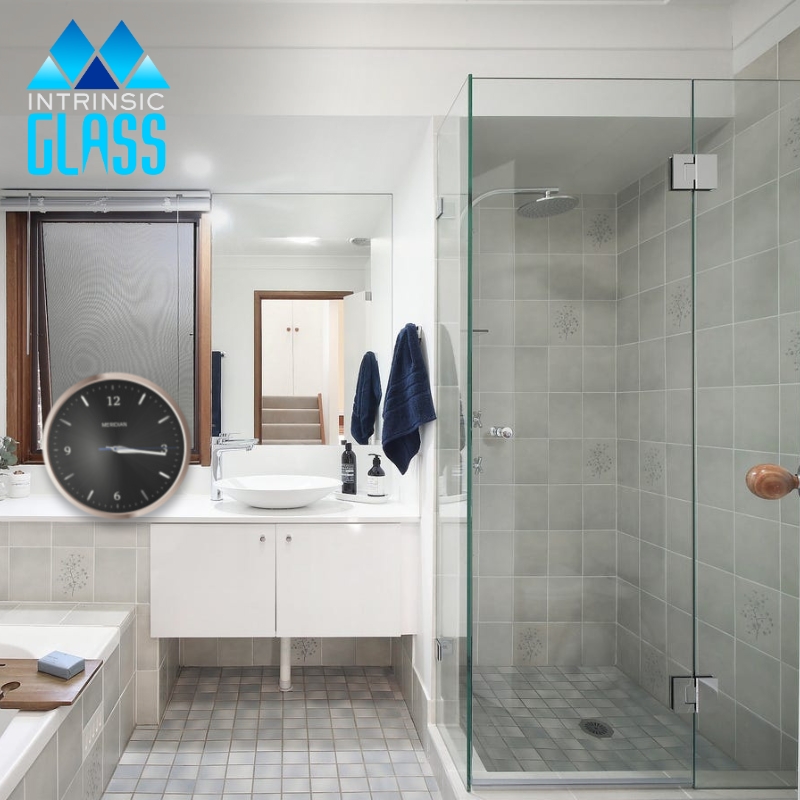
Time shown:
{"hour": 3, "minute": 16, "second": 15}
